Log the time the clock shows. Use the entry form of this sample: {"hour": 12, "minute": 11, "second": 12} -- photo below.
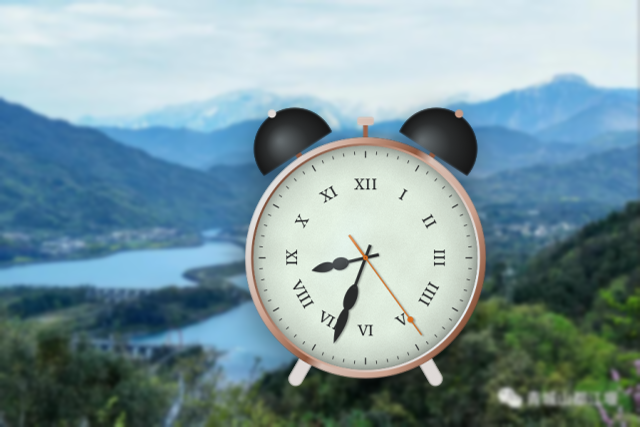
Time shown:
{"hour": 8, "minute": 33, "second": 24}
